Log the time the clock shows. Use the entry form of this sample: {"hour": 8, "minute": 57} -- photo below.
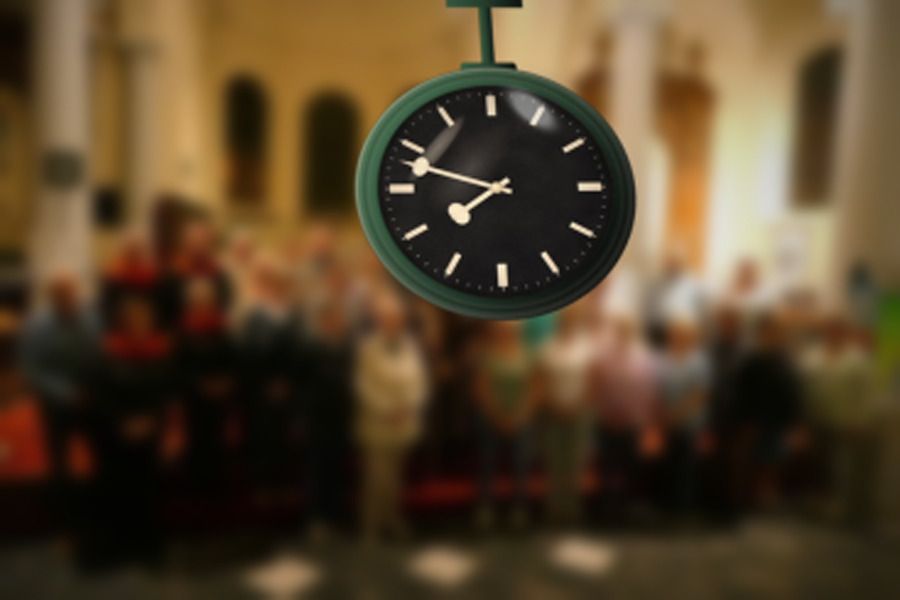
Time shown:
{"hour": 7, "minute": 48}
